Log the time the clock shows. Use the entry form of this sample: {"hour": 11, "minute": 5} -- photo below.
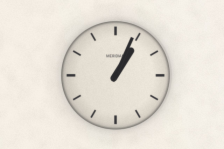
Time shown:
{"hour": 1, "minute": 4}
